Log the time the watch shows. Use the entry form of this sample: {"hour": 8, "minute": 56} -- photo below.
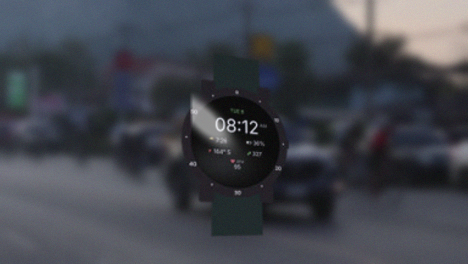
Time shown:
{"hour": 8, "minute": 12}
